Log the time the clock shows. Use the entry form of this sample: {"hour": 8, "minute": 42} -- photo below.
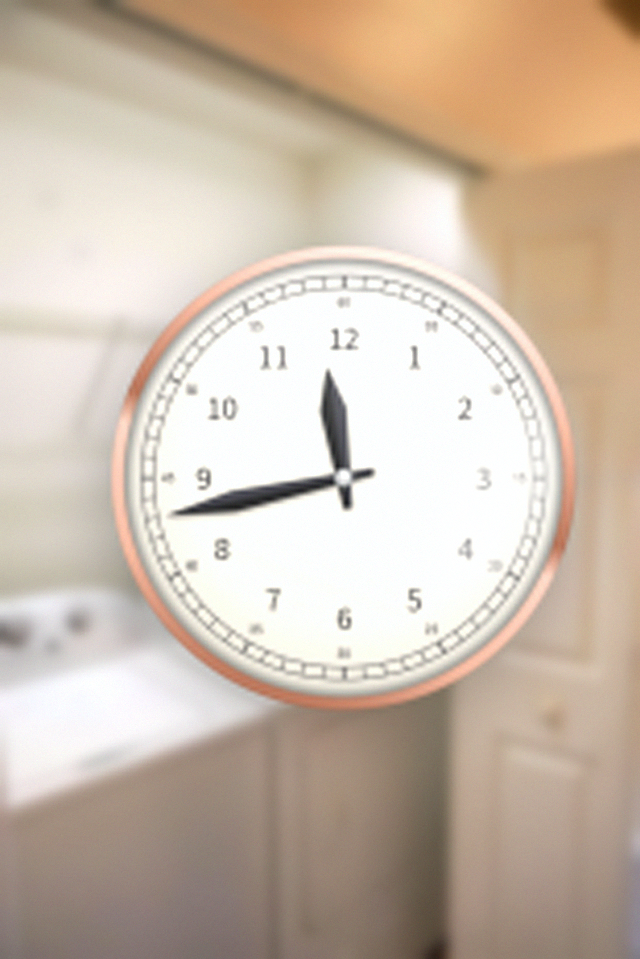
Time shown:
{"hour": 11, "minute": 43}
